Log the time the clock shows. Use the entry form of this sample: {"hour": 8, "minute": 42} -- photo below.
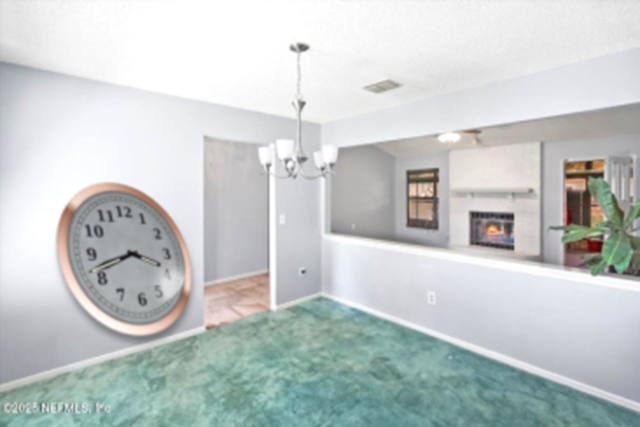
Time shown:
{"hour": 3, "minute": 42}
